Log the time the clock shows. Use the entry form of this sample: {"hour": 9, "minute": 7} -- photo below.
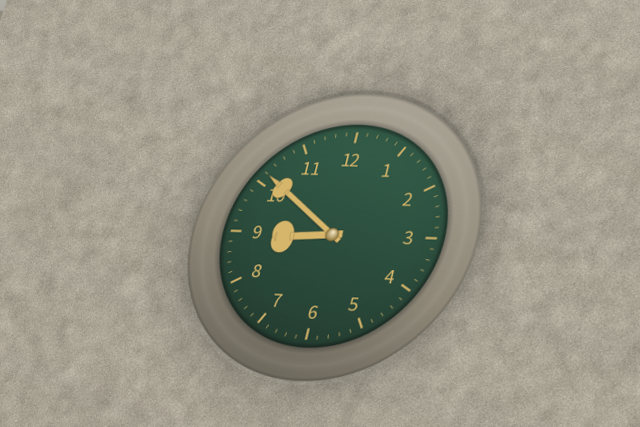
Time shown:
{"hour": 8, "minute": 51}
